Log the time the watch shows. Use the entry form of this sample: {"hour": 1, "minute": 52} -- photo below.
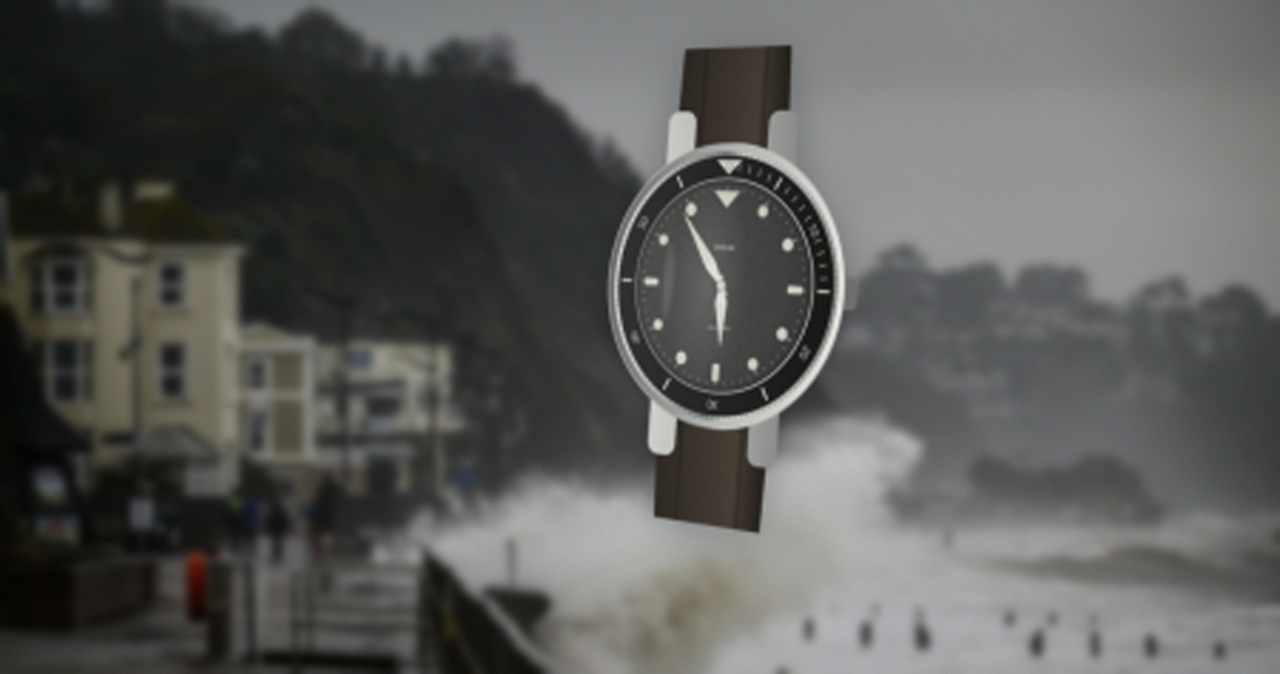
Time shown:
{"hour": 5, "minute": 54}
